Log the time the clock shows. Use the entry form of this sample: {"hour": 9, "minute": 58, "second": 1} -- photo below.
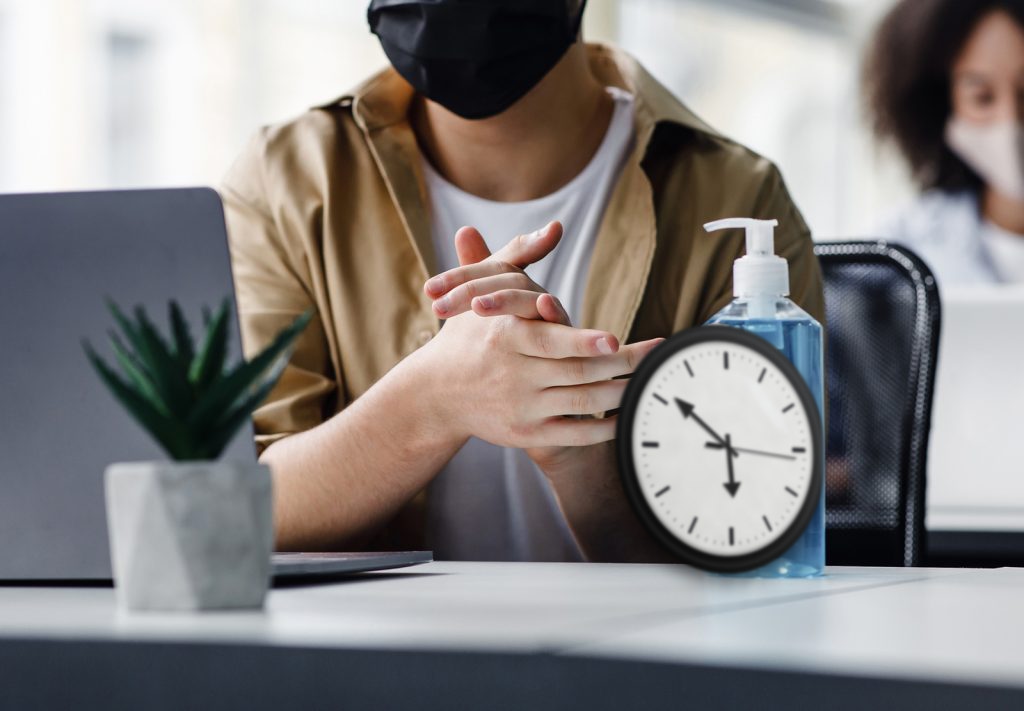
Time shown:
{"hour": 5, "minute": 51, "second": 16}
